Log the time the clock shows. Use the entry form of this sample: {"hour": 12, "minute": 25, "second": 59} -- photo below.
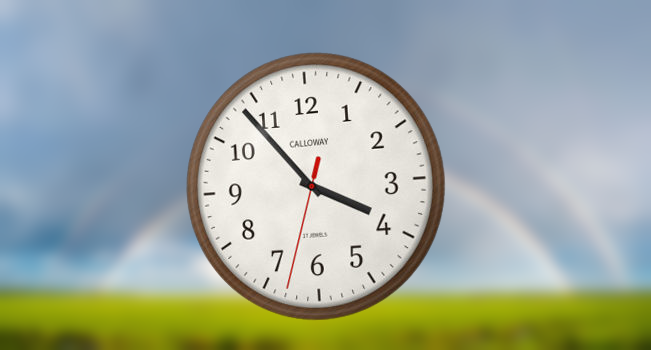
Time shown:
{"hour": 3, "minute": 53, "second": 33}
